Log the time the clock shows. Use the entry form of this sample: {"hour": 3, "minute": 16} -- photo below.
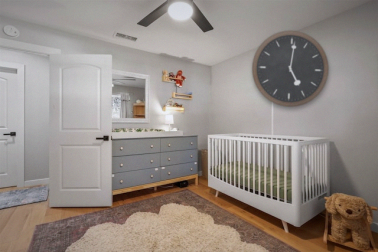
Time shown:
{"hour": 5, "minute": 1}
